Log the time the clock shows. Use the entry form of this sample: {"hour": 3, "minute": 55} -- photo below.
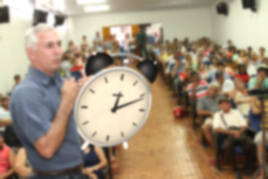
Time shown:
{"hour": 12, "minute": 11}
